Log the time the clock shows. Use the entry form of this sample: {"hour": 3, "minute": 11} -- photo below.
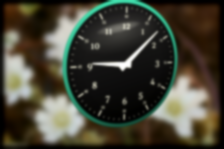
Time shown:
{"hour": 9, "minute": 8}
